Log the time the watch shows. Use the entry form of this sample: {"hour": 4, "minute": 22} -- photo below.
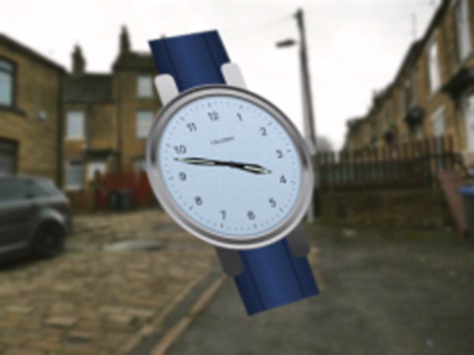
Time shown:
{"hour": 3, "minute": 48}
